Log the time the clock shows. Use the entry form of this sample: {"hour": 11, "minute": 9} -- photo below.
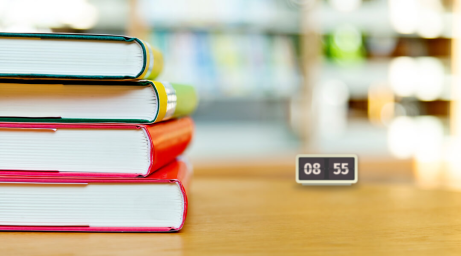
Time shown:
{"hour": 8, "minute": 55}
